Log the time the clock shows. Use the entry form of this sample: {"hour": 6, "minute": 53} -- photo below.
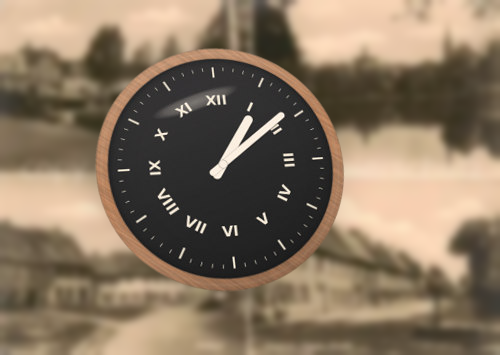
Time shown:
{"hour": 1, "minute": 9}
